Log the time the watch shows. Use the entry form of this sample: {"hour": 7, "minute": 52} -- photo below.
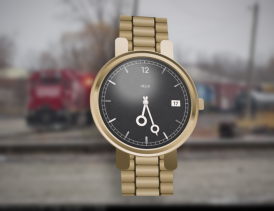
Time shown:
{"hour": 6, "minute": 27}
